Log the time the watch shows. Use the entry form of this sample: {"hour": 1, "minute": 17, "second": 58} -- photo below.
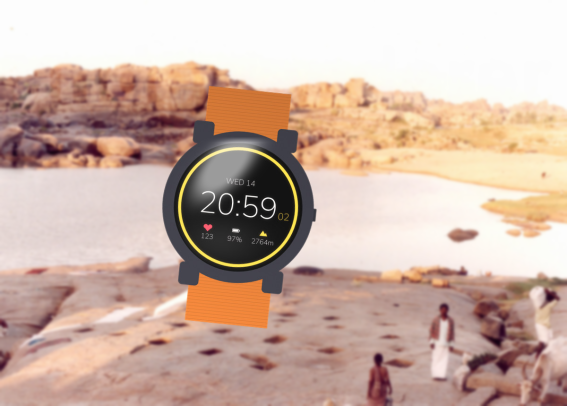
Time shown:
{"hour": 20, "minute": 59, "second": 2}
